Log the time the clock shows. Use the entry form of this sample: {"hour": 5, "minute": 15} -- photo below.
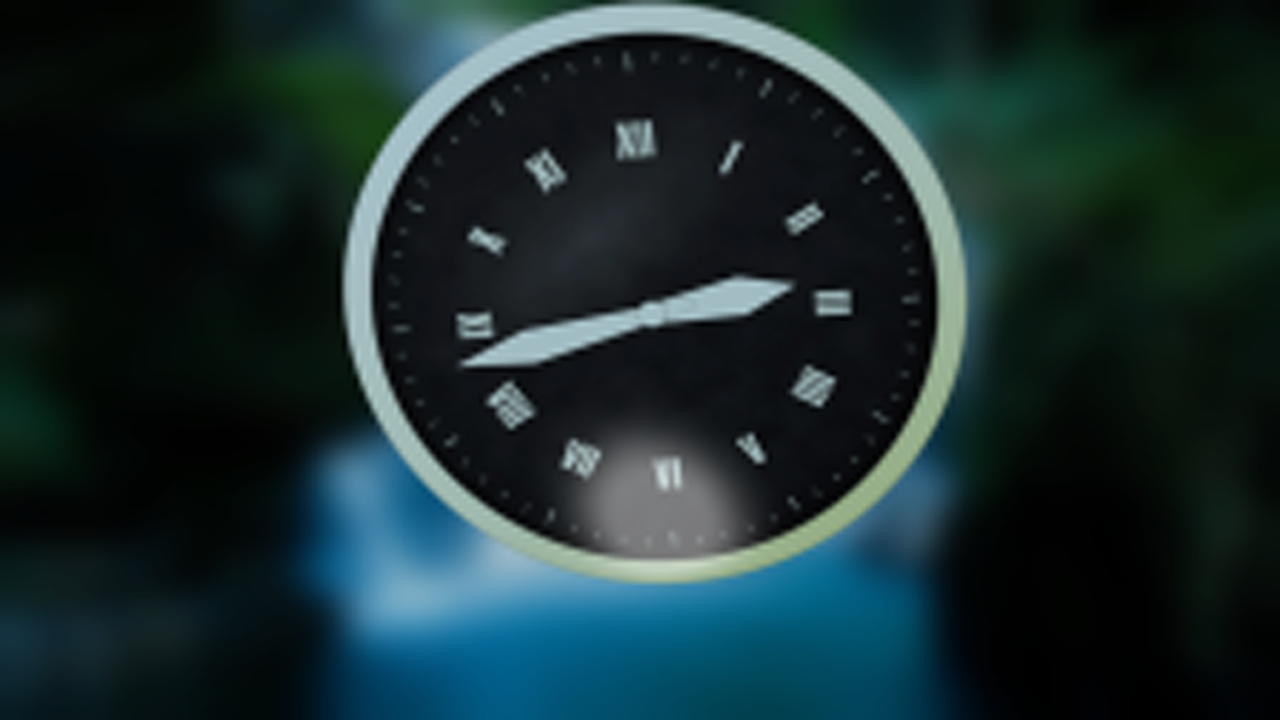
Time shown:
{"hour": 2, "minute": 43}
